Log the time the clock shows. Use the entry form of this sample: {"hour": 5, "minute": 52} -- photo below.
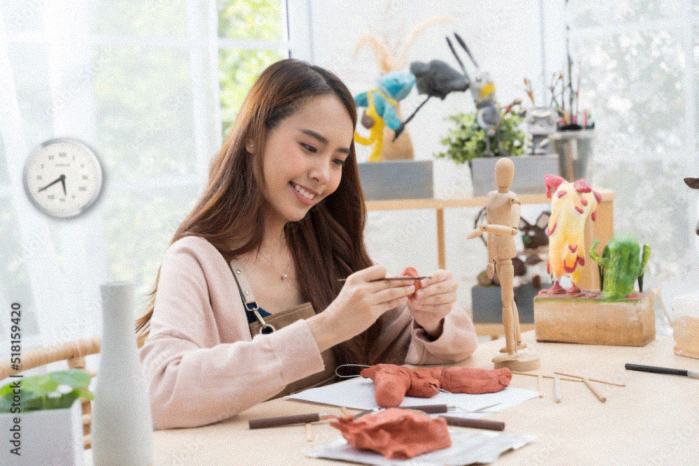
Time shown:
{"hour": 5, "minute": 40}
